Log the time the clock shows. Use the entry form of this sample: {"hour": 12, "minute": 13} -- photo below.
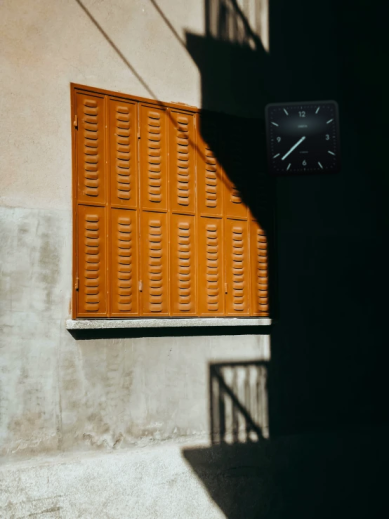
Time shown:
{"hour": 7, "minute": 38}
